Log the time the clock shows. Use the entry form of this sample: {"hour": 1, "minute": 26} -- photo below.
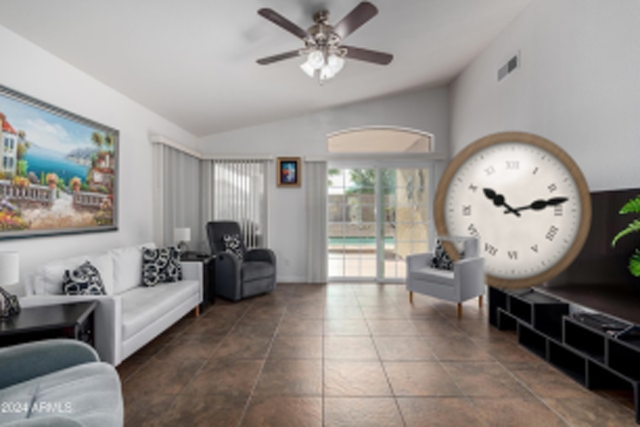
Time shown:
{"hour": 10, "minute": 13}
